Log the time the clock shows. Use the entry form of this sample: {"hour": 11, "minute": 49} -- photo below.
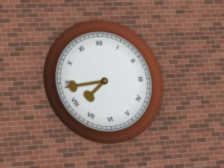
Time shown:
{"hour": 7, "minute": 44}
